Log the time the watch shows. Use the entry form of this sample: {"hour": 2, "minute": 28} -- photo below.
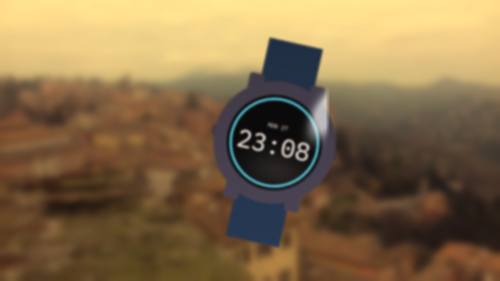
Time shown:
{"hour": 23, "minute": 8}
